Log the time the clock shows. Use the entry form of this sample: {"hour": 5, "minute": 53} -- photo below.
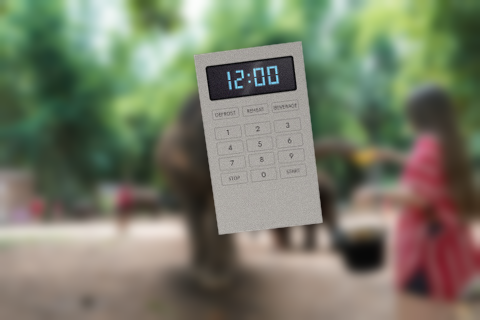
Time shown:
{"hour": 12, "minute": 0}
